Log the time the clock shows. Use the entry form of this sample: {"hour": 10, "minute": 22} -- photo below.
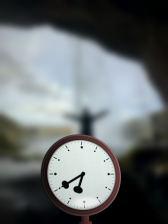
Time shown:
{"hour": 6, "minute": 40}
